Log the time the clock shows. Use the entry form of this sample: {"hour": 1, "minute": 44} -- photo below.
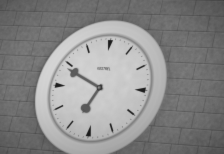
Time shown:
{"hour": 6, "minute": 49}
